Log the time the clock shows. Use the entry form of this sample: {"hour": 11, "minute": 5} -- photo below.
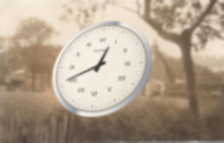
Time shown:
{"hour": 12, "minute": 41}
